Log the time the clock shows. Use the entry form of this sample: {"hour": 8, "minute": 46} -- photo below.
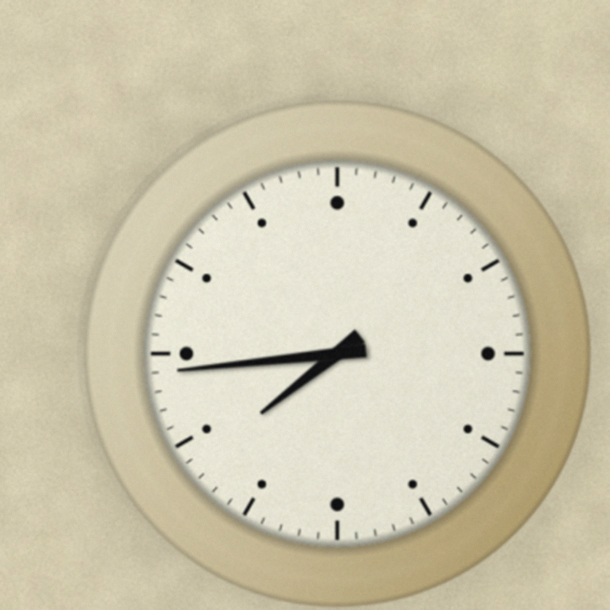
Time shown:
{"hour": 7, "minute": 44}
